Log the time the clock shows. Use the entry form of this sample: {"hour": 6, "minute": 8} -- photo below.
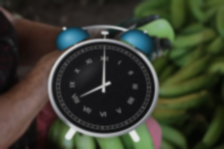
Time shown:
{"hour": 8, "minute": 0}
